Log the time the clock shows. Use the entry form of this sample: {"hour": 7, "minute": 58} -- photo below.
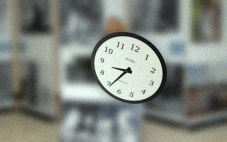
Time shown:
{"hour": 8, "minute": 34}
